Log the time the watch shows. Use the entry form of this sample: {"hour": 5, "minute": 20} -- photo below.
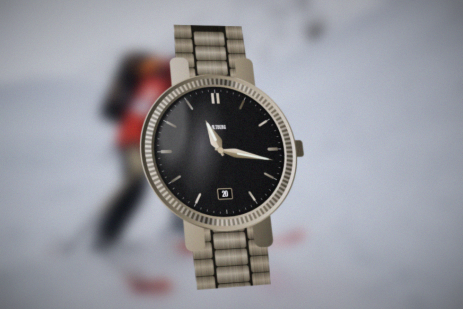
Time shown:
{"hour": 11, "minute": 17}
